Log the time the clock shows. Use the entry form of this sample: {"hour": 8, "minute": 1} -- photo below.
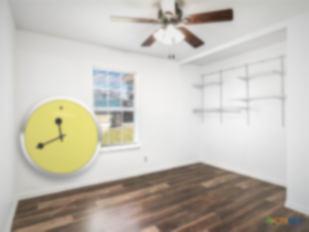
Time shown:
{"hour": 11, "minute": 41}
